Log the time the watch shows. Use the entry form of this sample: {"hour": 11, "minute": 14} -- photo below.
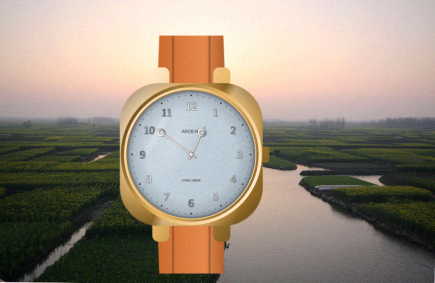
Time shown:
{"hour": 12, "minute": 51}
